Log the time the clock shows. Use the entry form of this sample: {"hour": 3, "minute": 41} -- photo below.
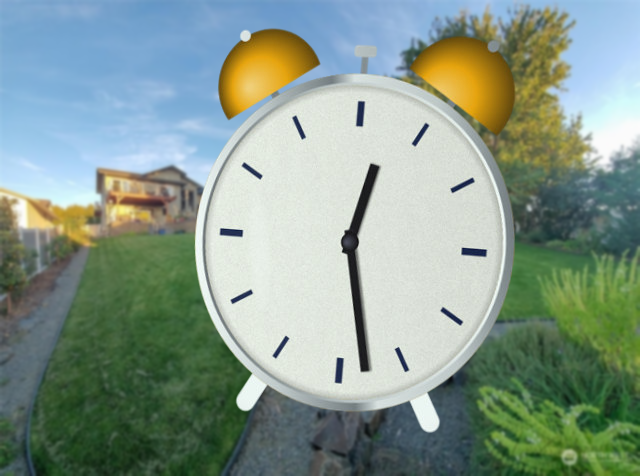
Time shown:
{"hour": 12, "minute": 28}
